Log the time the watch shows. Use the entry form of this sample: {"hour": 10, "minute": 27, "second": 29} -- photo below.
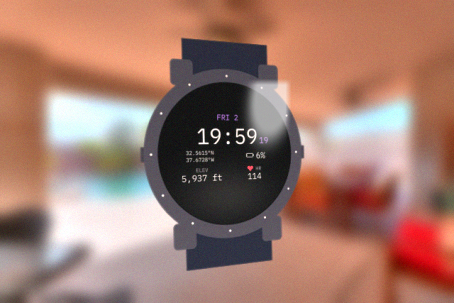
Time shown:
{"hour": 19, "minute": 59, "second": 19}
